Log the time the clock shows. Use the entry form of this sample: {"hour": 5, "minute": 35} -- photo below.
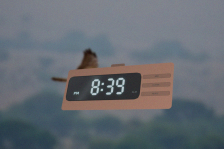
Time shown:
{"hour": 8, "minute": 39}
